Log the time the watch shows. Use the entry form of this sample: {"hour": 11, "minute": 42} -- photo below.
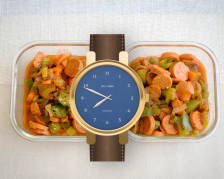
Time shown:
{"hour": 7, "minute": 49}
